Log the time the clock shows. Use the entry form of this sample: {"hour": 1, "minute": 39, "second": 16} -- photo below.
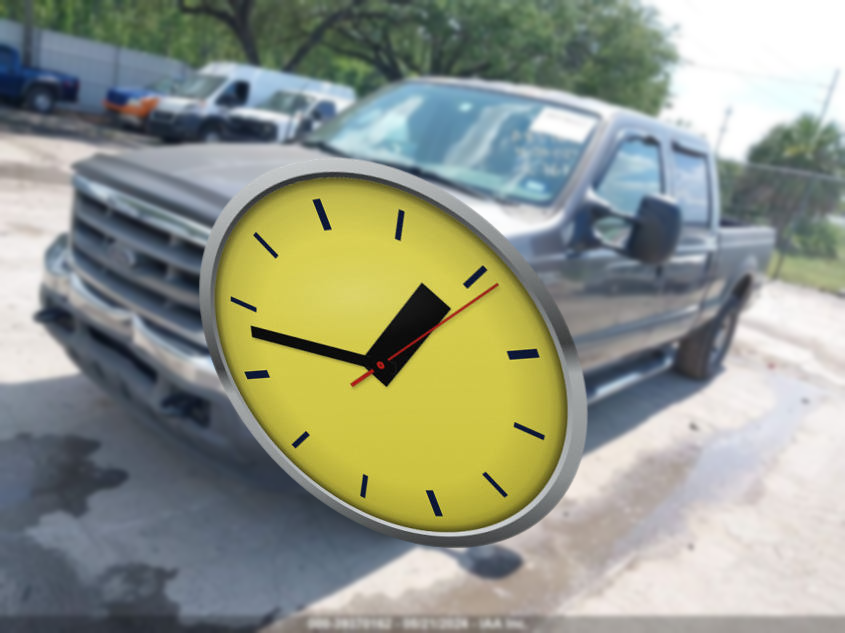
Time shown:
{"hour": 1, "minute": 48, "second": 11}
